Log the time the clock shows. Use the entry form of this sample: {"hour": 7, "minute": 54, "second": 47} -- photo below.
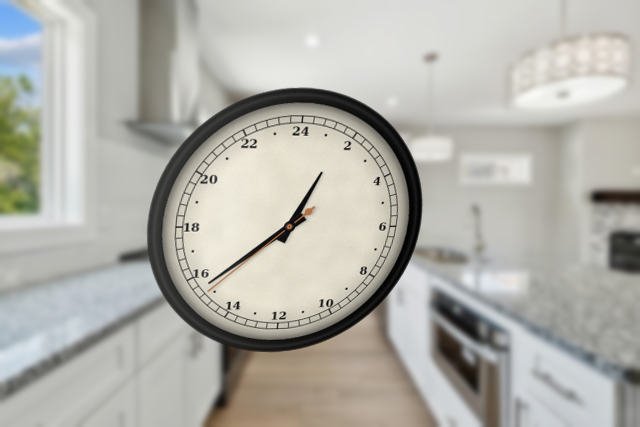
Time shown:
{"hour": 1, "minute": 38, "second": 38}
